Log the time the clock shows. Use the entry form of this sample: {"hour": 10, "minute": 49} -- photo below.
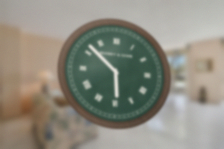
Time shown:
{"hour": 5, "minute": 52}
